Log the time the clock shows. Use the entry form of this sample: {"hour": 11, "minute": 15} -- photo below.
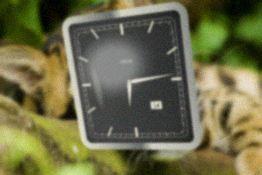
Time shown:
{"hour": 6, "minute": 14}
